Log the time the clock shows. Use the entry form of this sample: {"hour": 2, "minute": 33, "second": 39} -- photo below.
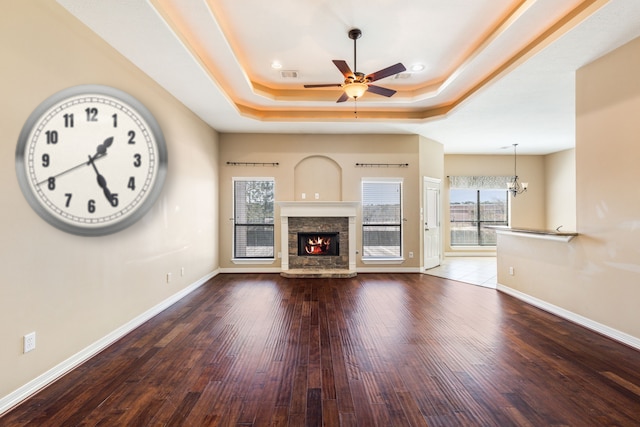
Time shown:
{"hour": 1, "minute": 25, "second": 41}
